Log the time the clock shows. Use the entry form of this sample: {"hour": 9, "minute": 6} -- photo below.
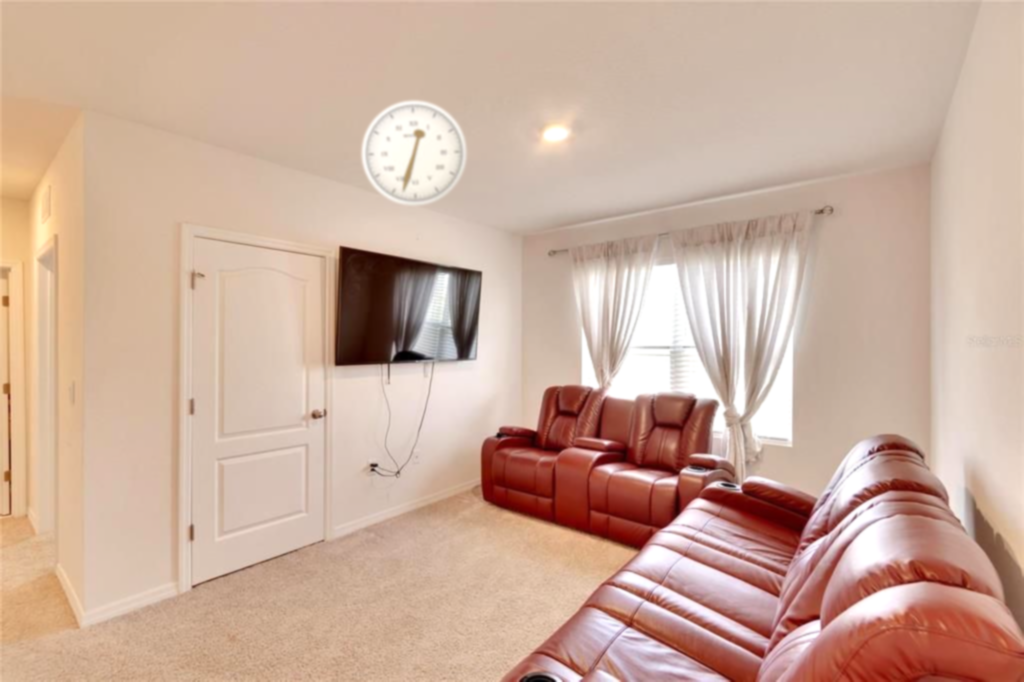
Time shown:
{"hour": 12, "minute": 33}
